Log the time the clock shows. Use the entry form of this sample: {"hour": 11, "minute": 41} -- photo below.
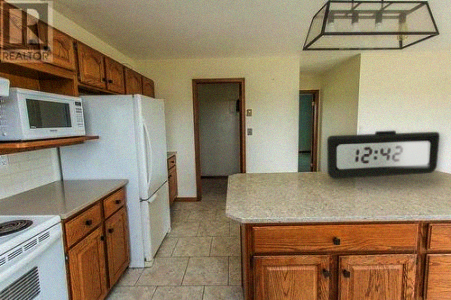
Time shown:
{"hour": 12, "minute": 42}
